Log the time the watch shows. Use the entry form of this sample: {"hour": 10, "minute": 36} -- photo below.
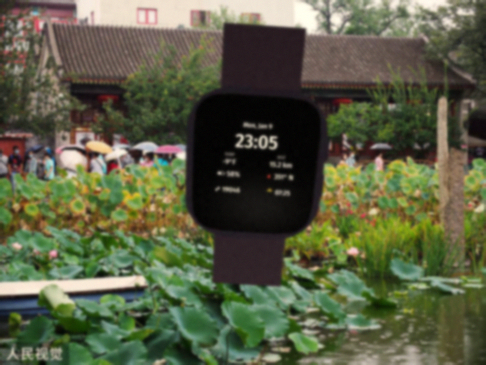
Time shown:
{"hour": 23, "minute": 5}
